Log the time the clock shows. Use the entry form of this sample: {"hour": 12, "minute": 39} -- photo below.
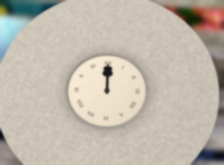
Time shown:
{"hour": 12, "minute": 0}
